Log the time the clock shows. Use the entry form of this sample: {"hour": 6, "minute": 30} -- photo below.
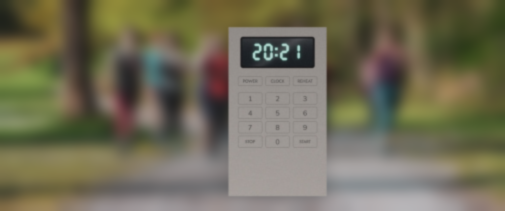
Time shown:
{"hour": 20, "minute": 21}
